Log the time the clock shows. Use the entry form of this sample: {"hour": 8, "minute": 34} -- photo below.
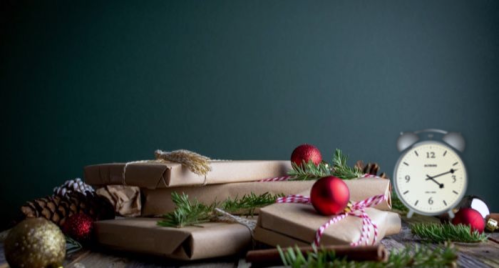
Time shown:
{"hour": 4, "minute": 12}
